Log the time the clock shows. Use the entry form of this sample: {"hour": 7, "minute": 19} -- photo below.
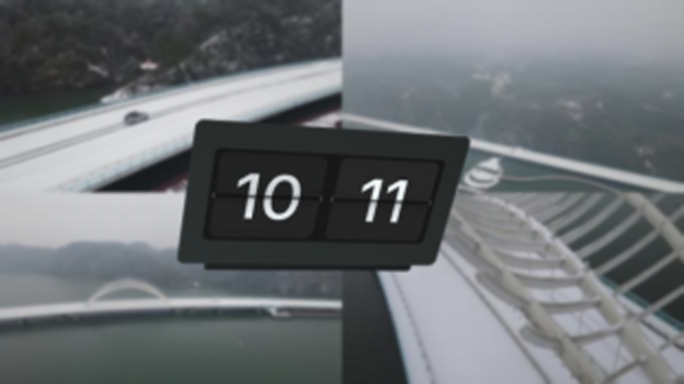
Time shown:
{"hour": 10, "minute": 11}
